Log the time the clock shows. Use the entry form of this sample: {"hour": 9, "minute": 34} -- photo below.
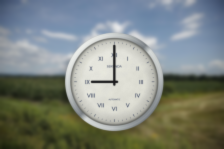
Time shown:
{"hour": 9, "minute": 0}
